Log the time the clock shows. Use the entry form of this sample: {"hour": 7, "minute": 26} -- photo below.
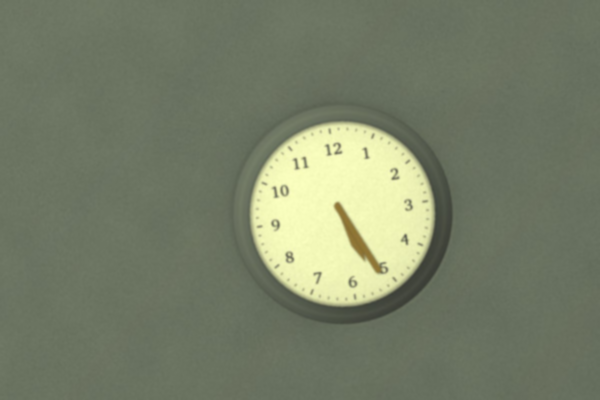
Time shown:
{"hour": 5, "minute": 26}
